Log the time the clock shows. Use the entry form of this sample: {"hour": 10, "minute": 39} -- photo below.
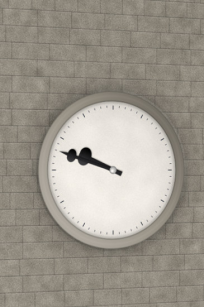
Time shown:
{"hour": 9, "minute": 48}
